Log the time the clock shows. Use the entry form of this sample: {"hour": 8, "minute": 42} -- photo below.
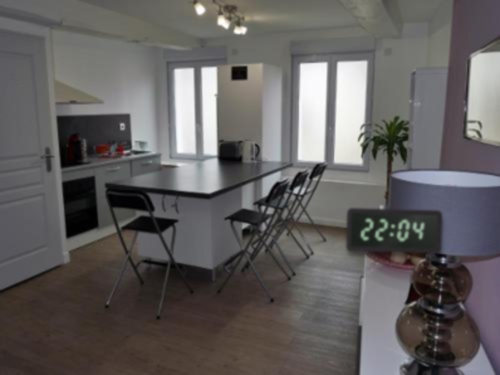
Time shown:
{"hour": 22, "minute": 4}
